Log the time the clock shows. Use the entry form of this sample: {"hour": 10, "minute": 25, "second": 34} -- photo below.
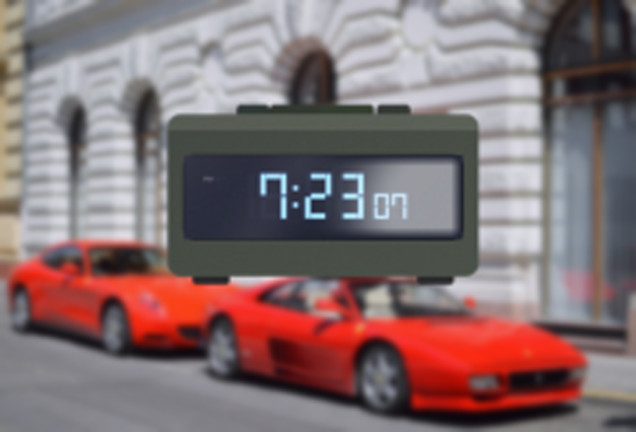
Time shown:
{"hour": 7, "minute": 23, "second": 7}
